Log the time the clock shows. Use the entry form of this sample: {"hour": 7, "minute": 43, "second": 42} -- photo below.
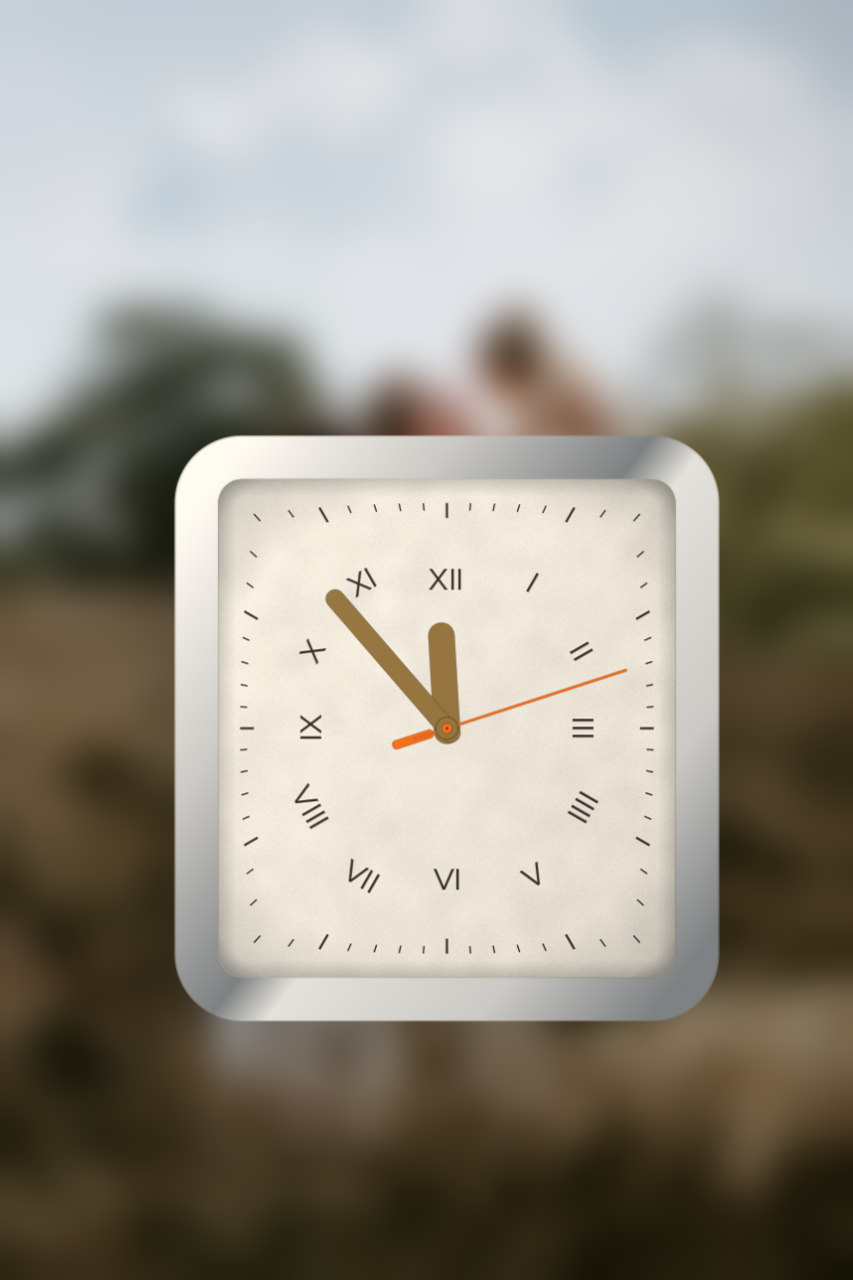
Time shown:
{"hour": 11, "minute": 53, "second": 12}
